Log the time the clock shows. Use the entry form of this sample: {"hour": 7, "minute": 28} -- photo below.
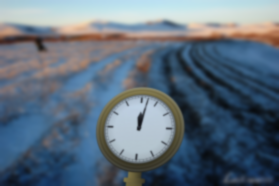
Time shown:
{"hour": 12, "minute": 2}
